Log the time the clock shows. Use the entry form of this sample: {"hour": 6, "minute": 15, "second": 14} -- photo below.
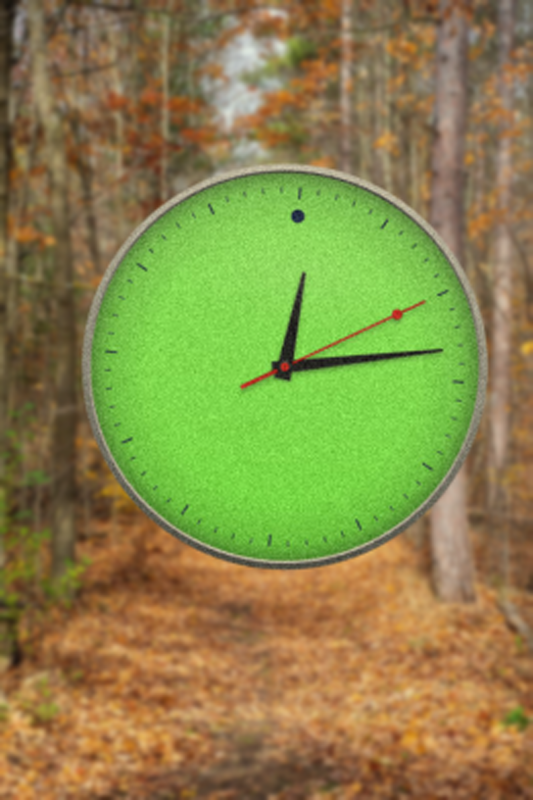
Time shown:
{"hour": 12, "minute": 13, "second": 10}
